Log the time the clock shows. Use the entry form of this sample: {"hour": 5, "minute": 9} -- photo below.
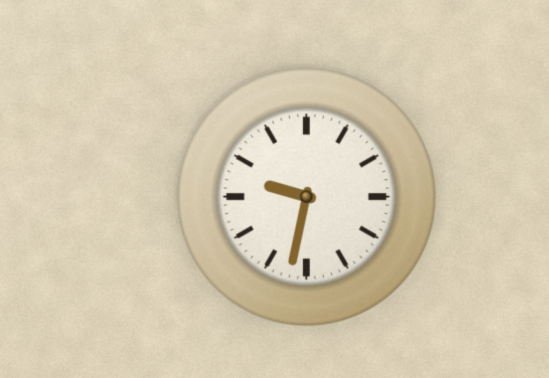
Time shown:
{"hour": 9, "minute": 32}
